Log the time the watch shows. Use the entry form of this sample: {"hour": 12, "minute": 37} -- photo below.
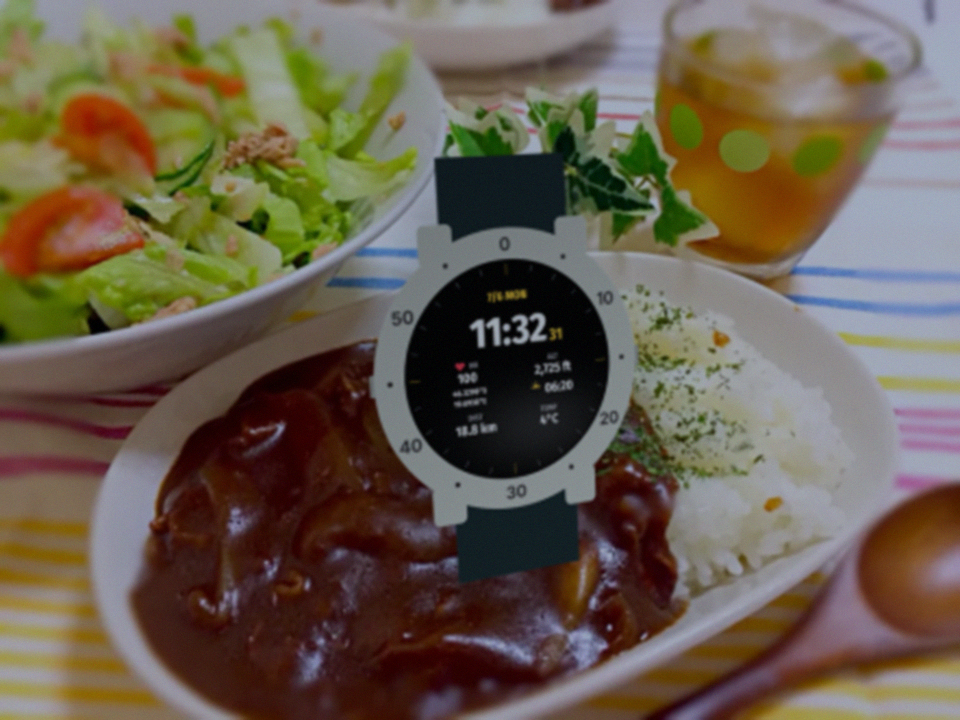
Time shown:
{"hour": 11, "minute": 32}
